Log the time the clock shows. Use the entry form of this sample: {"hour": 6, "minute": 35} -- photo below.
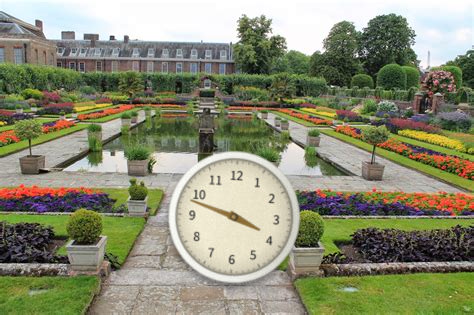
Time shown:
{"hour": 3, "minute": 48}
